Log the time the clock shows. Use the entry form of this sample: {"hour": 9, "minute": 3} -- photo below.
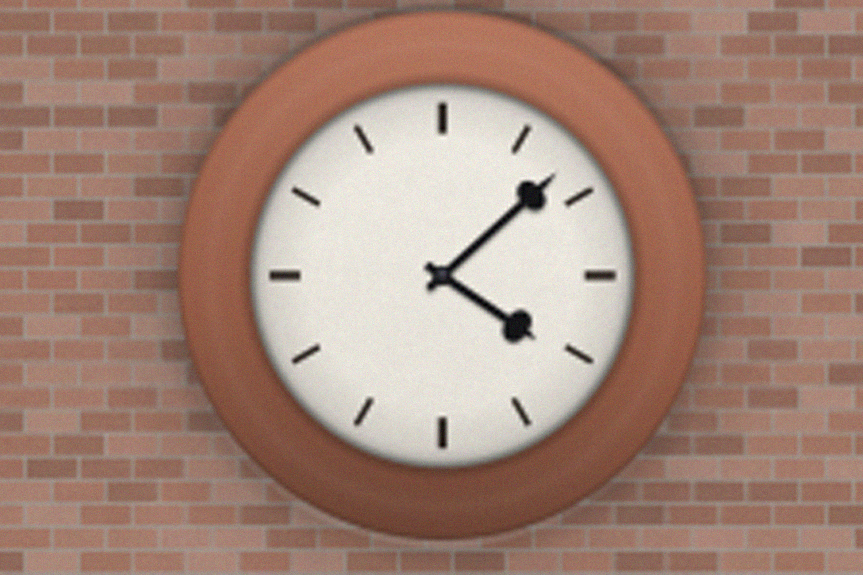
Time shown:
{"hour": 4, "minute": 8}
